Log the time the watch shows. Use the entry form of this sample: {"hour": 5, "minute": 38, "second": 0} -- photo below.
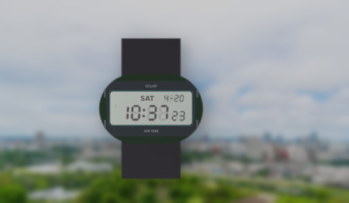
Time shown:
{"hour": 10, "minute": 37, "second": 23}
